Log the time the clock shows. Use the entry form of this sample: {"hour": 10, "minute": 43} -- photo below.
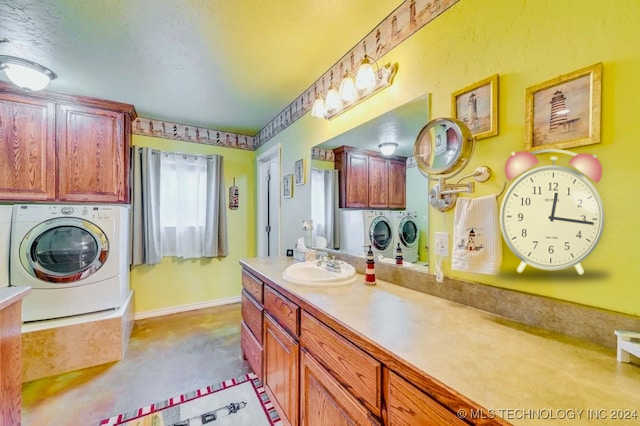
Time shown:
{"hour": 12, "minute": 16}
